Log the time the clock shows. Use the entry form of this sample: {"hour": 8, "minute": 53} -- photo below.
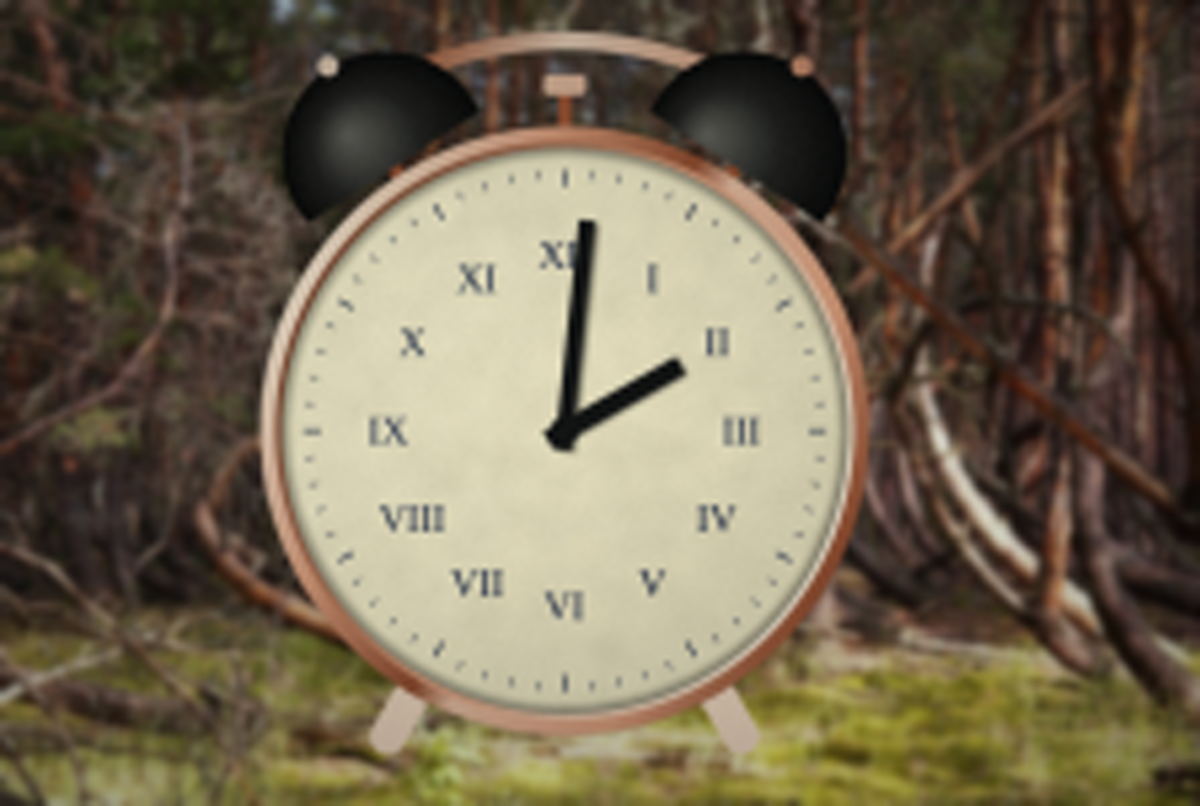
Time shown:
{"hour": 2, "minute": 1}
